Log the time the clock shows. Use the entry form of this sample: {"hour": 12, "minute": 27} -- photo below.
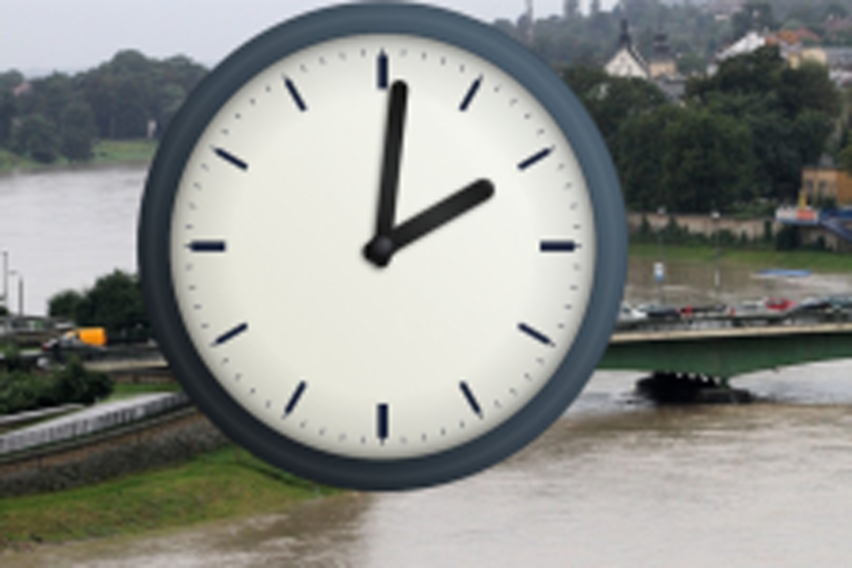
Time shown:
{"hour": 2, "minute": 1}
